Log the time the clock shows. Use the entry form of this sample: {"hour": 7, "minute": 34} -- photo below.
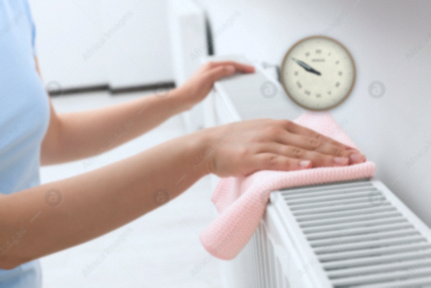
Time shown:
{"hour": 9, "minute": 50}
